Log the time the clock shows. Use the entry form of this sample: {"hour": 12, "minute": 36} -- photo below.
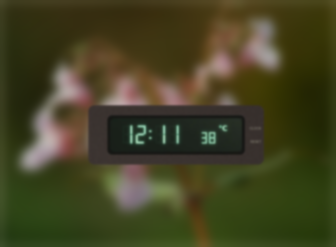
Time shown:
{"hour": 12, "minute": 11}
